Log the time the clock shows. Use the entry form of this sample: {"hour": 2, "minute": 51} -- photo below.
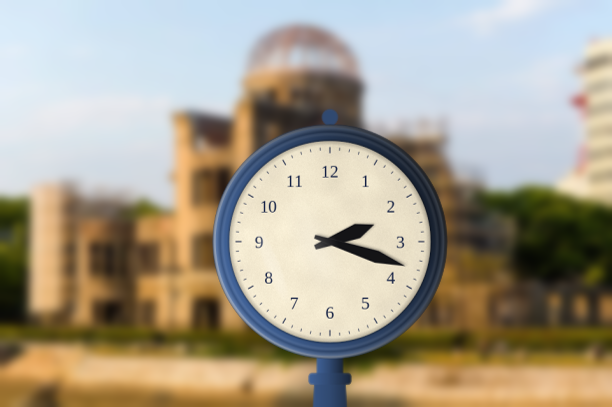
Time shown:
{"hour": 2, "minute": 18}
